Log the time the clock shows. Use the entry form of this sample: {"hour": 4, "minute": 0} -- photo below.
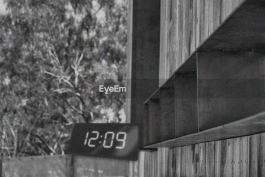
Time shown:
{"hour": 12, "minute": 9}
